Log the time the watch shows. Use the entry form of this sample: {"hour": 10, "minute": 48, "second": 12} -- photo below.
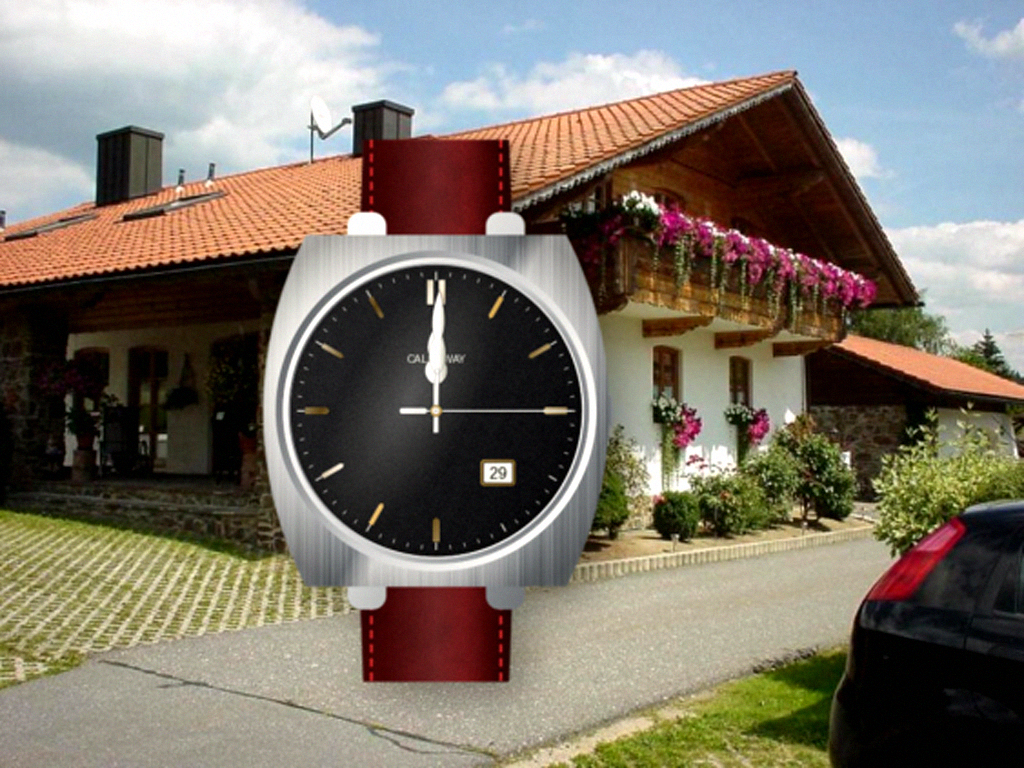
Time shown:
{"hour": 12, "minute": 0, "second": 15}
